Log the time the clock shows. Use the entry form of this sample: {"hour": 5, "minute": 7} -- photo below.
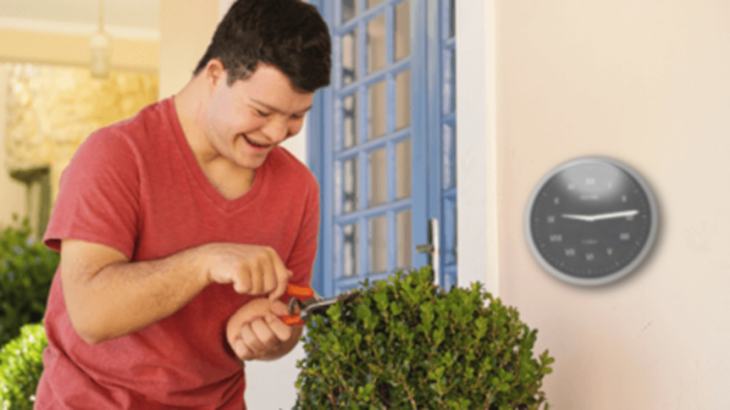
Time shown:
{"hour": 9, "minute": 14}
